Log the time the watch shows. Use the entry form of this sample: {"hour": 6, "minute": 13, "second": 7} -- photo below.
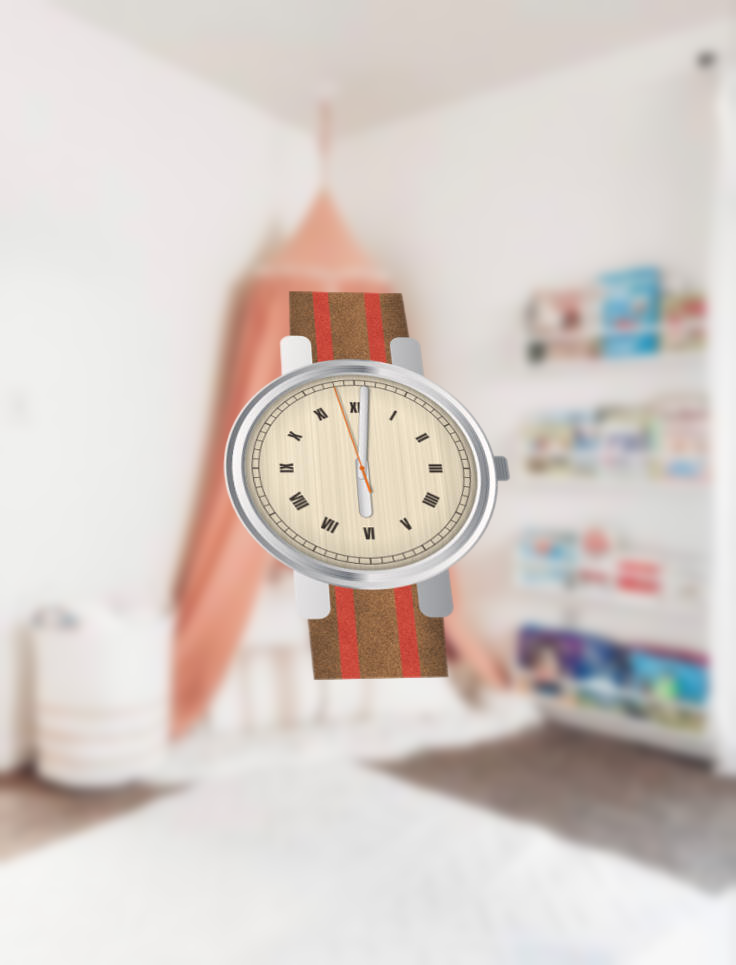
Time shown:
{"hour": 6, "minute": 0, "second": 58}
